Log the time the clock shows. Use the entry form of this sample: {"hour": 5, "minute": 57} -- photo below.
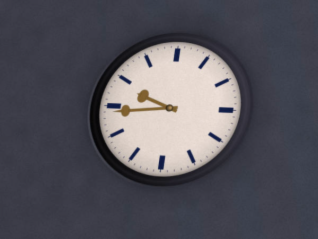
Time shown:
{"hour": 9, "minute": 44}
